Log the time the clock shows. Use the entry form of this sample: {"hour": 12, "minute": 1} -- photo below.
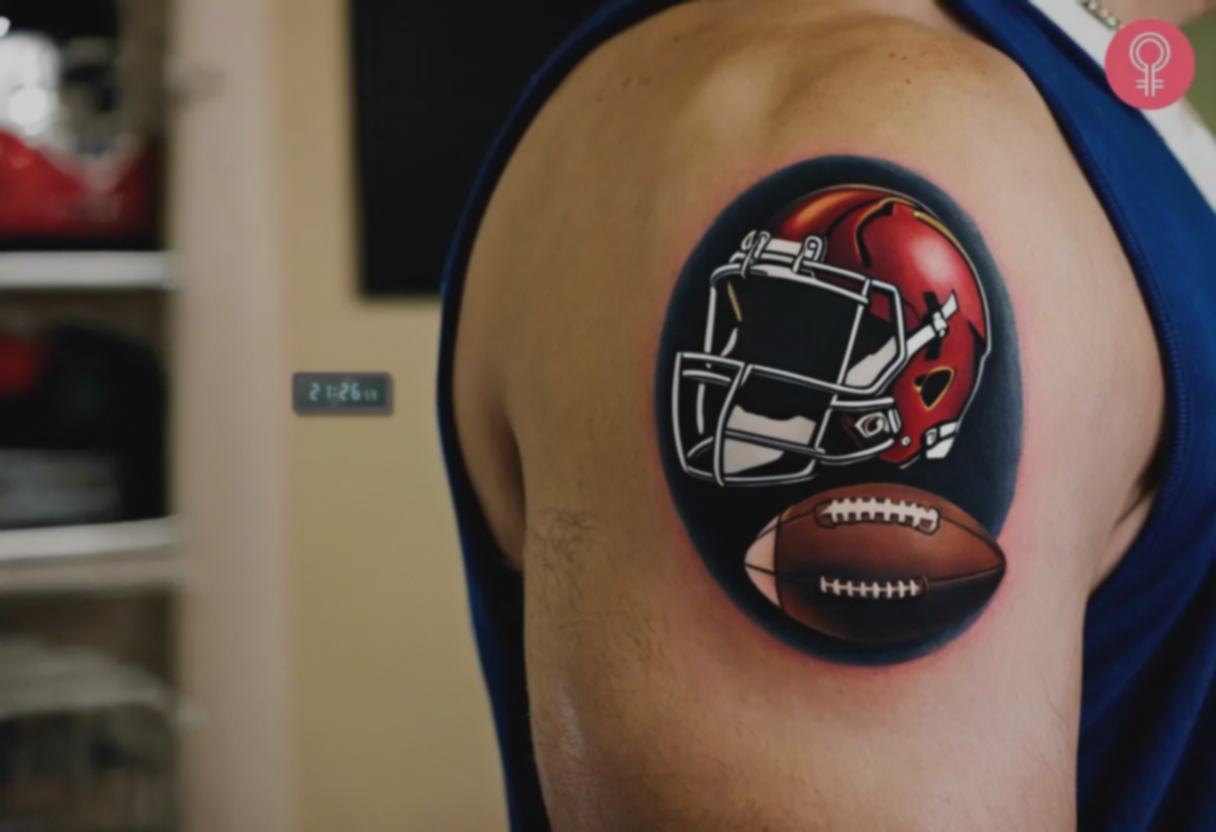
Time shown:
{"hour": 21, "minute": 26}
